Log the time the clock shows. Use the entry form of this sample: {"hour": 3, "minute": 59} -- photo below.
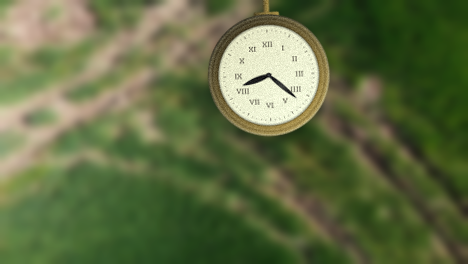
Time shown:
{"hour": 8, "minute": 22}
